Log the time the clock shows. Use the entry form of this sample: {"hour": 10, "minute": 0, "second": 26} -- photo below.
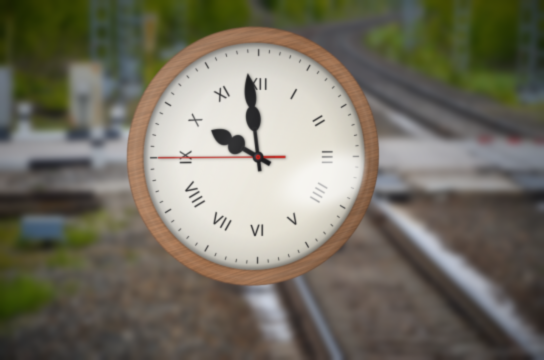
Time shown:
{"hour": 9, "minute": 58, "second": 45}
